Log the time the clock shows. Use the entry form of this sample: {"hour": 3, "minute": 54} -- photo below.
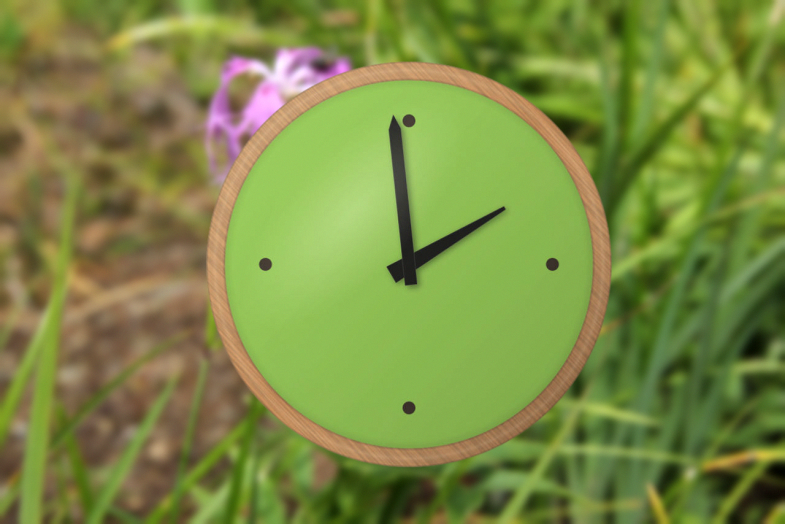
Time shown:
{"hour": 1, "minute": 59}
